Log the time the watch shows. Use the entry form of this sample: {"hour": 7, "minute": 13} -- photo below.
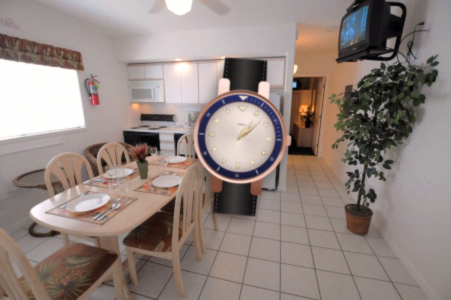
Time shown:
{"hour": 1, "minute": 8}
